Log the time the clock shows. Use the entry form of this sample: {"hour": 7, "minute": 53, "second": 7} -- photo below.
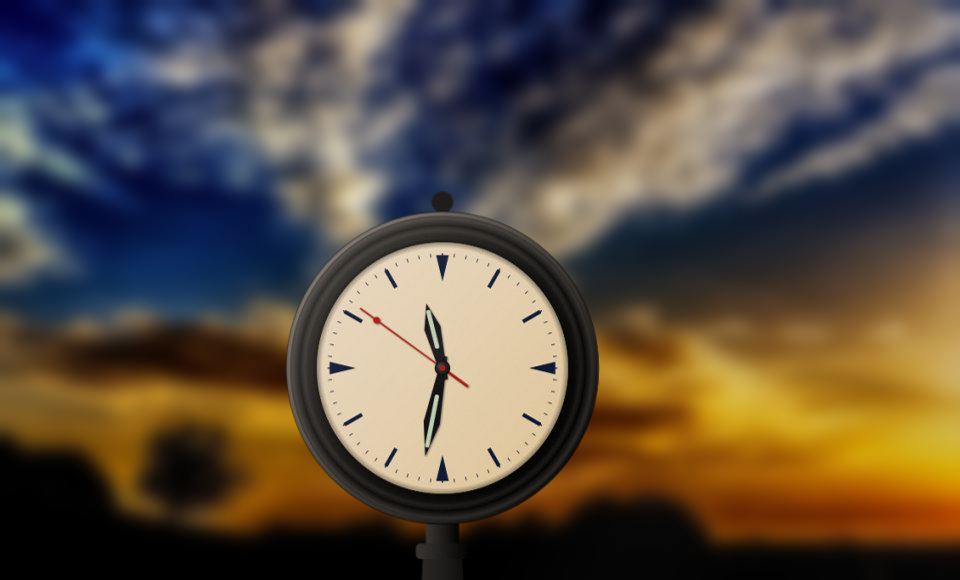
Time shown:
{"hour": 11, "minute": 31, "second": 51}
